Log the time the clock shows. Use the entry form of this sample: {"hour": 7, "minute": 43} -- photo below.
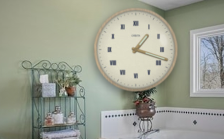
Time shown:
{"hour": 1, "minute": 18}
